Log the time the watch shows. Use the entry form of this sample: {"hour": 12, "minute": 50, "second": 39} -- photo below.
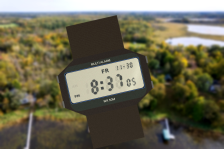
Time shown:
{"hour": 8, "minute": 37, "second": 5}
